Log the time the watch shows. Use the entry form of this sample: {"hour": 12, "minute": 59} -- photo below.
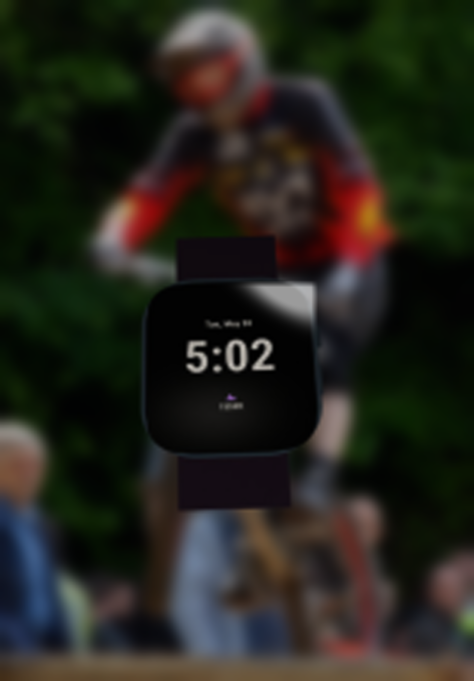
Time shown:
{"hour": 5, "minute": 2}
